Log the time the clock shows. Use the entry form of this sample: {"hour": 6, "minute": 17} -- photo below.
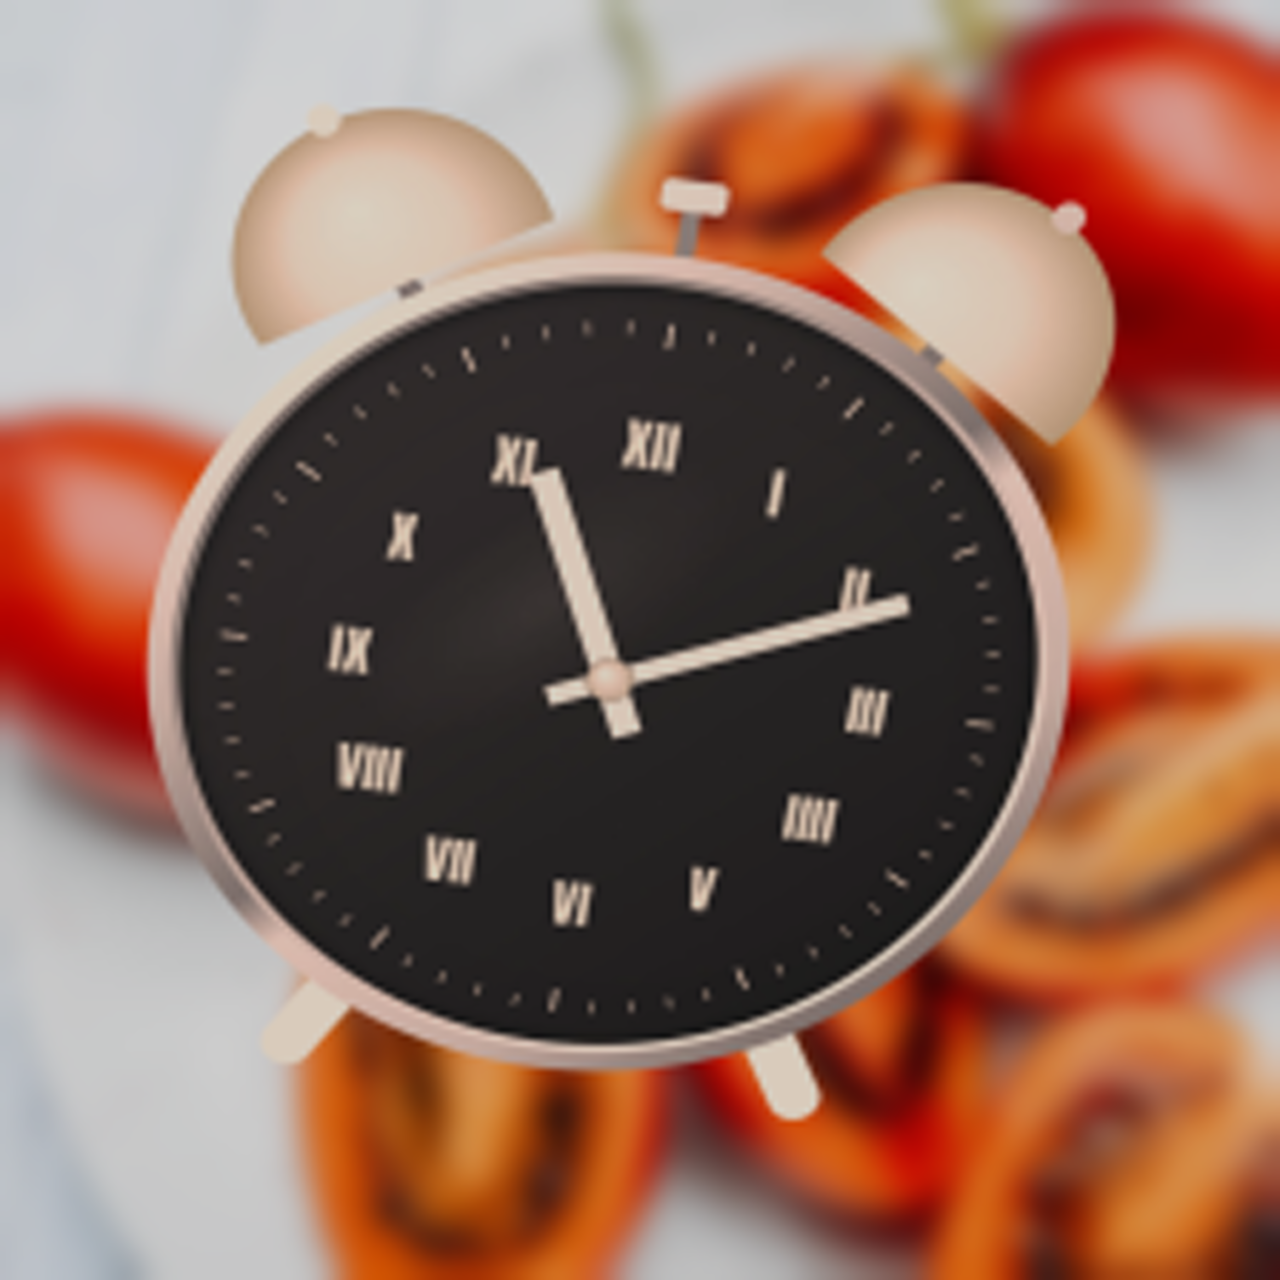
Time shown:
{"hour": 11, "minute": 11}
